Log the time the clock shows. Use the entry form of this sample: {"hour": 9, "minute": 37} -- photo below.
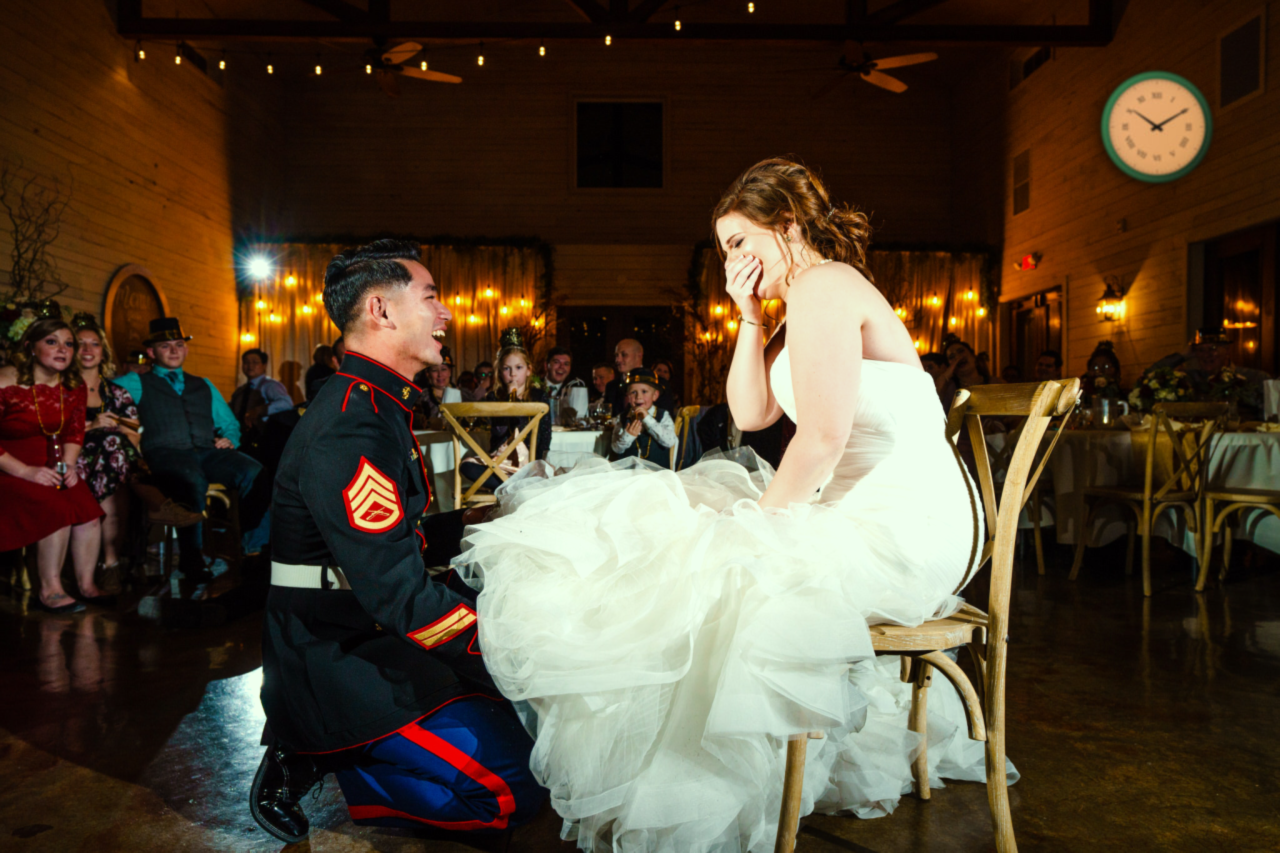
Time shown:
{"hour": 10, "minute": 10}
